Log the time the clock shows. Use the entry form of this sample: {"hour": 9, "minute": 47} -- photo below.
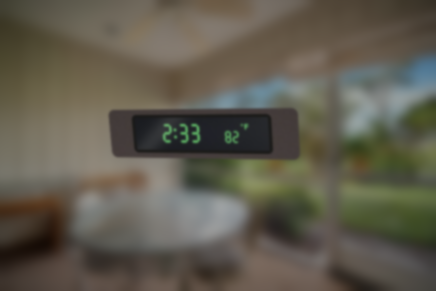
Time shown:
{"hour": 2, "minute": 33}
